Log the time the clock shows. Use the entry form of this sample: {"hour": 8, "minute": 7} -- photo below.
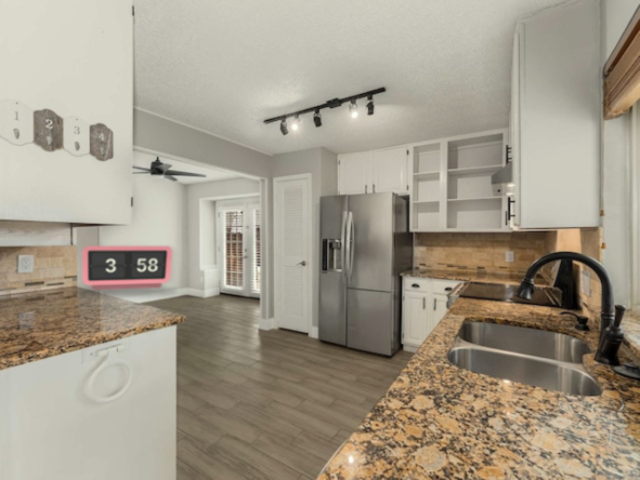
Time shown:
{"hour": 3, "minute": 58}
